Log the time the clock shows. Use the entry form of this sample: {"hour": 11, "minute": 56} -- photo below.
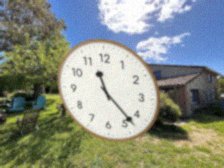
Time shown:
{"hour": 11, "minute": 23}
